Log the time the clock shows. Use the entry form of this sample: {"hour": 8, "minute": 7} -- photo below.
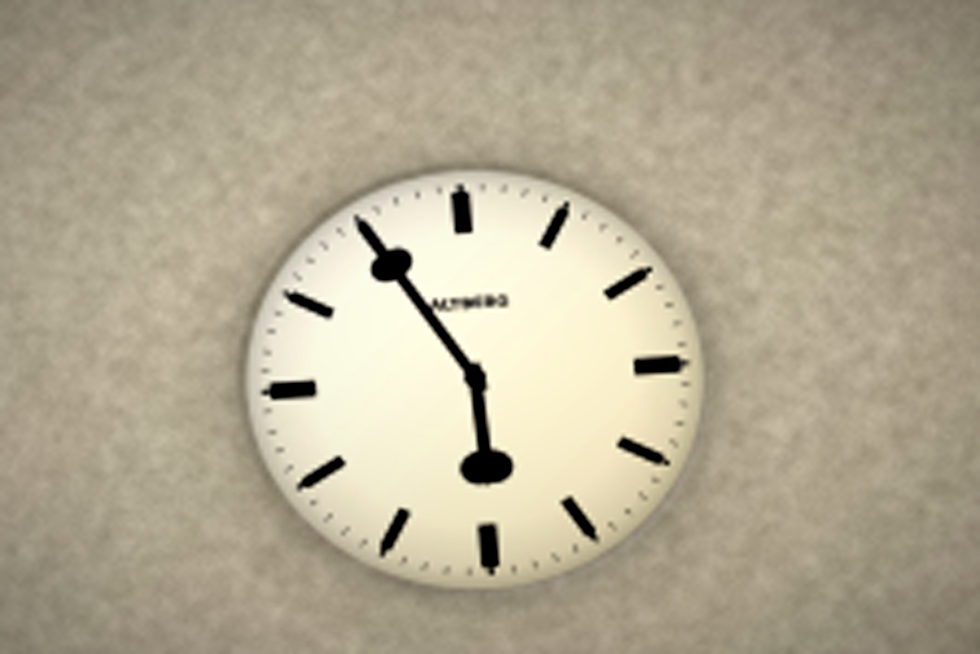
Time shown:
{"hour": 5, "minute": 55}
